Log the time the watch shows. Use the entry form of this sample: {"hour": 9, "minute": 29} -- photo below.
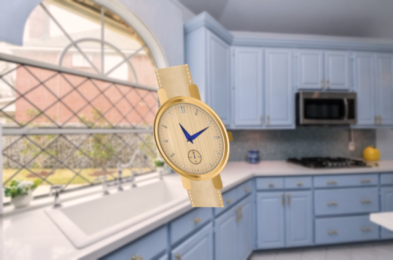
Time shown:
{"hour": 11, "minute": 11}
